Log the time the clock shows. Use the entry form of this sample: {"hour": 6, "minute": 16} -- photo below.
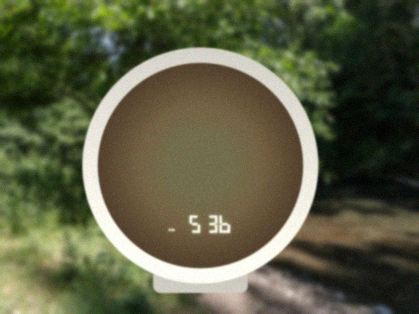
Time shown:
{"hour": 5, "minute": 36}
